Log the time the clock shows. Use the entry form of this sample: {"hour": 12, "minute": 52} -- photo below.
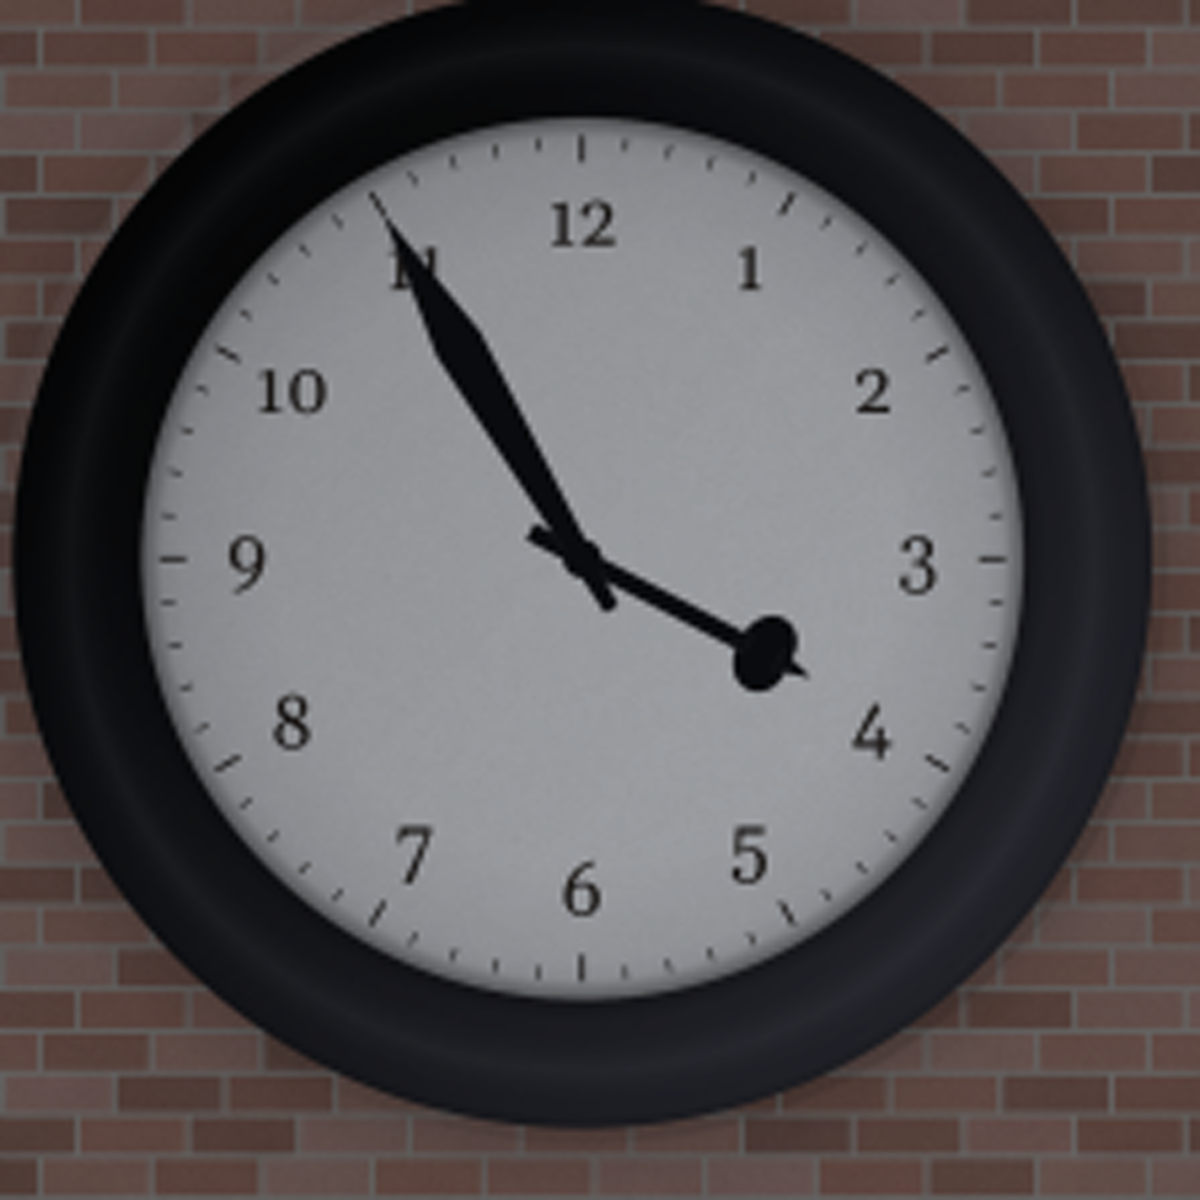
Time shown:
{"hour": 3, "minute": 55}
